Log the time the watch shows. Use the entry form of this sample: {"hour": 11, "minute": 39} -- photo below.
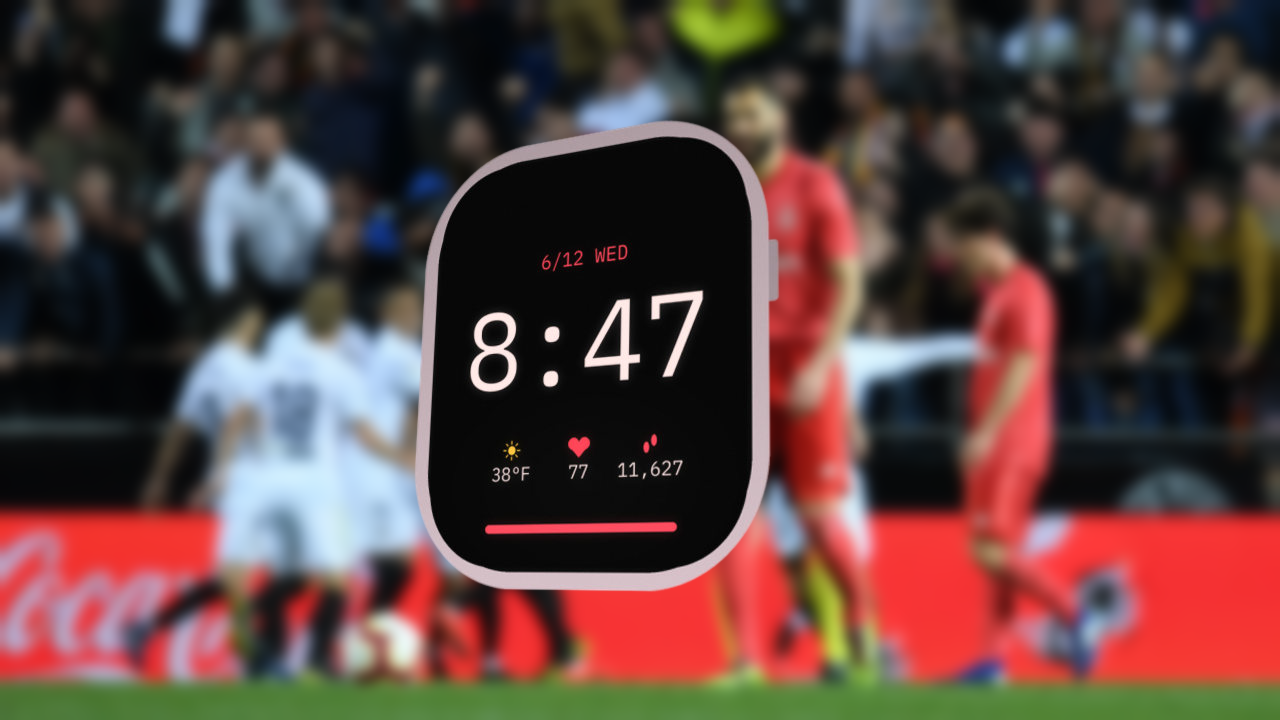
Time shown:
{"hour": 8, "minute": 47}
